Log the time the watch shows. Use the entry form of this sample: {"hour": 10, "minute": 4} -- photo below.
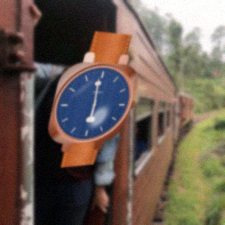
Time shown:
{"hour": 5, "minute": 59}
